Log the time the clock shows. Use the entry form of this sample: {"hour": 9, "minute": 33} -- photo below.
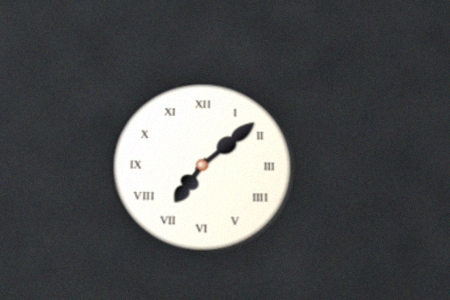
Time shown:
{"hour": 7, "minute": 8}
